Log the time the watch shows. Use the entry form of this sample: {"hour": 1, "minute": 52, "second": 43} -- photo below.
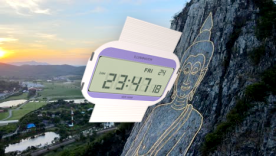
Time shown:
{"hour": 23, "minute": 47, "second": 18}
